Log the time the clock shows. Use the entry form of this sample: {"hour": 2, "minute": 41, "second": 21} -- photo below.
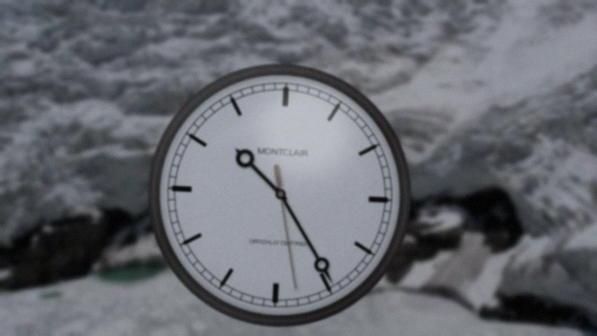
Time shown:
{"hour": 10, "minute": 24, "second": 28}
